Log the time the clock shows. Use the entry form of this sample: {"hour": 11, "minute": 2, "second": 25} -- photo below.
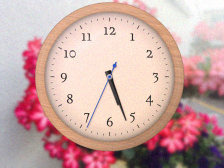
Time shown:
{"hour": 5, "minute": 26, "second": 34}
